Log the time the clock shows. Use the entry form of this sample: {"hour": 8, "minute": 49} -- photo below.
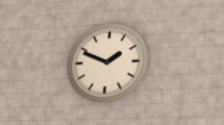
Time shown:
{"hour": 1, "minute": 49}
